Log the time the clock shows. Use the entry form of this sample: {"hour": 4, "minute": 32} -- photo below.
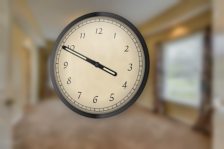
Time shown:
{"hour": 3, "minute": 49}
